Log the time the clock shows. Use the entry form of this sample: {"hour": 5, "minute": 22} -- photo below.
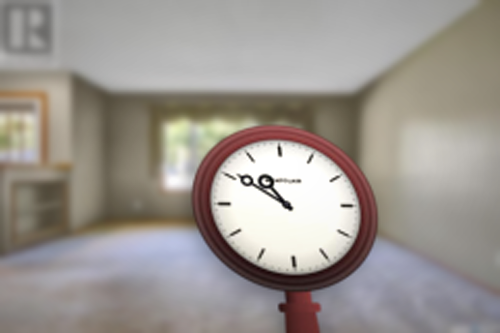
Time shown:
{"hour": 10, "minute": 51}
